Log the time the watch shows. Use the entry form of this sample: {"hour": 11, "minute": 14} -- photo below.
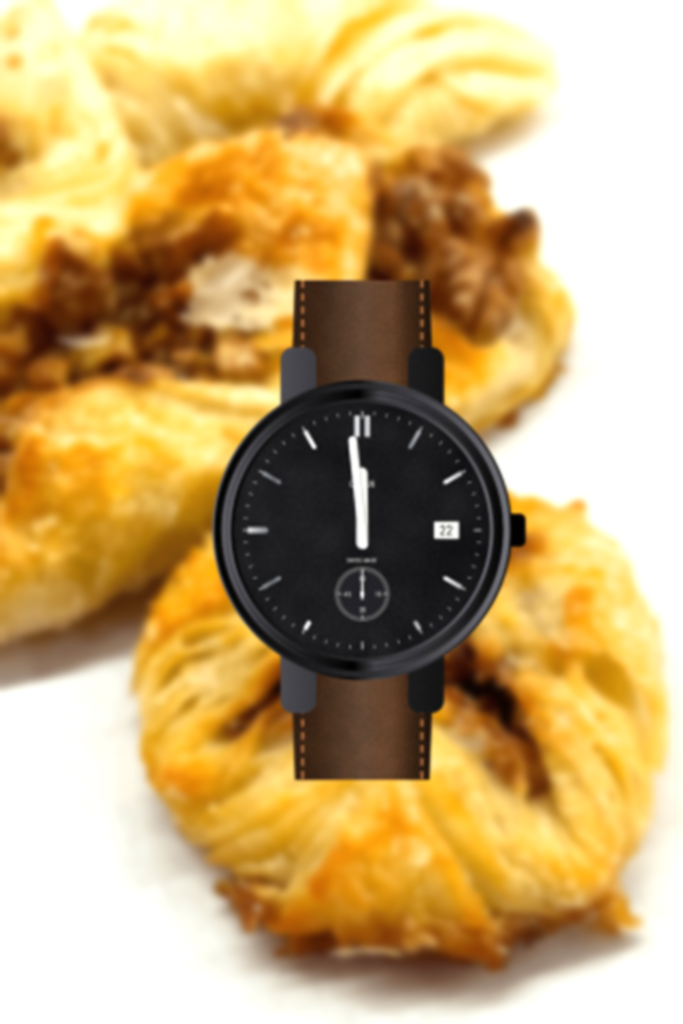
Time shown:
{"hour": 11, "minute": 59}
